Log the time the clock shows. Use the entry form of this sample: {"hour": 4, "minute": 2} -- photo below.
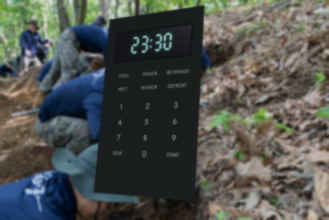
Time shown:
{"hour": 23, "minute": 30}
